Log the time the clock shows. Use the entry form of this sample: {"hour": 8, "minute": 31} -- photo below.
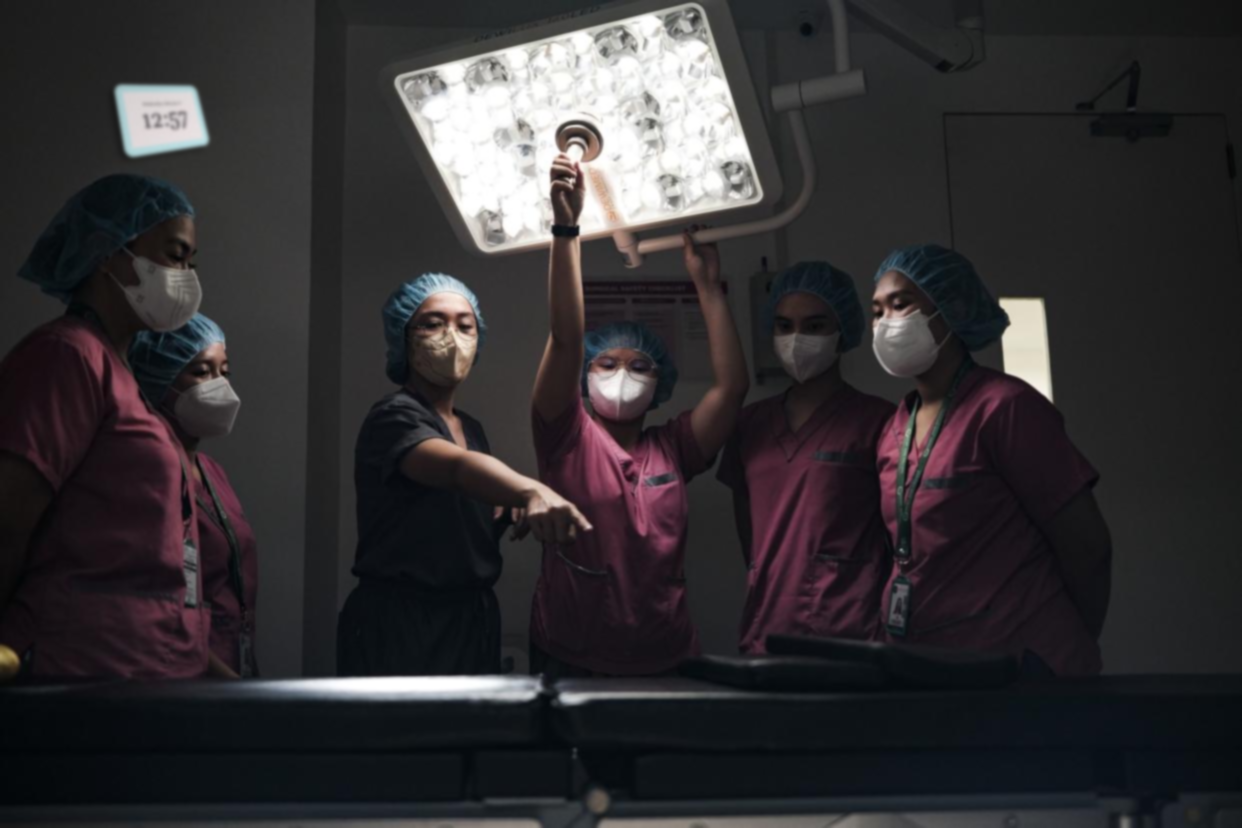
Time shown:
{"hour": 12, "minute": 57}
